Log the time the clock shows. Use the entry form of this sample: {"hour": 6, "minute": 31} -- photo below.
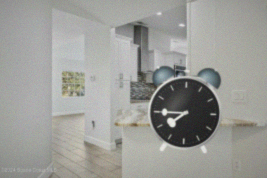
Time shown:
{"hour": 7, "minute": 45}
